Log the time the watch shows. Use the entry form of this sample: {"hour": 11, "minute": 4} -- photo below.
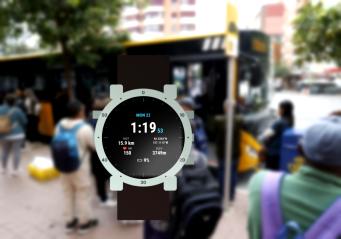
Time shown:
{"hour": 1, "minute": 19}
